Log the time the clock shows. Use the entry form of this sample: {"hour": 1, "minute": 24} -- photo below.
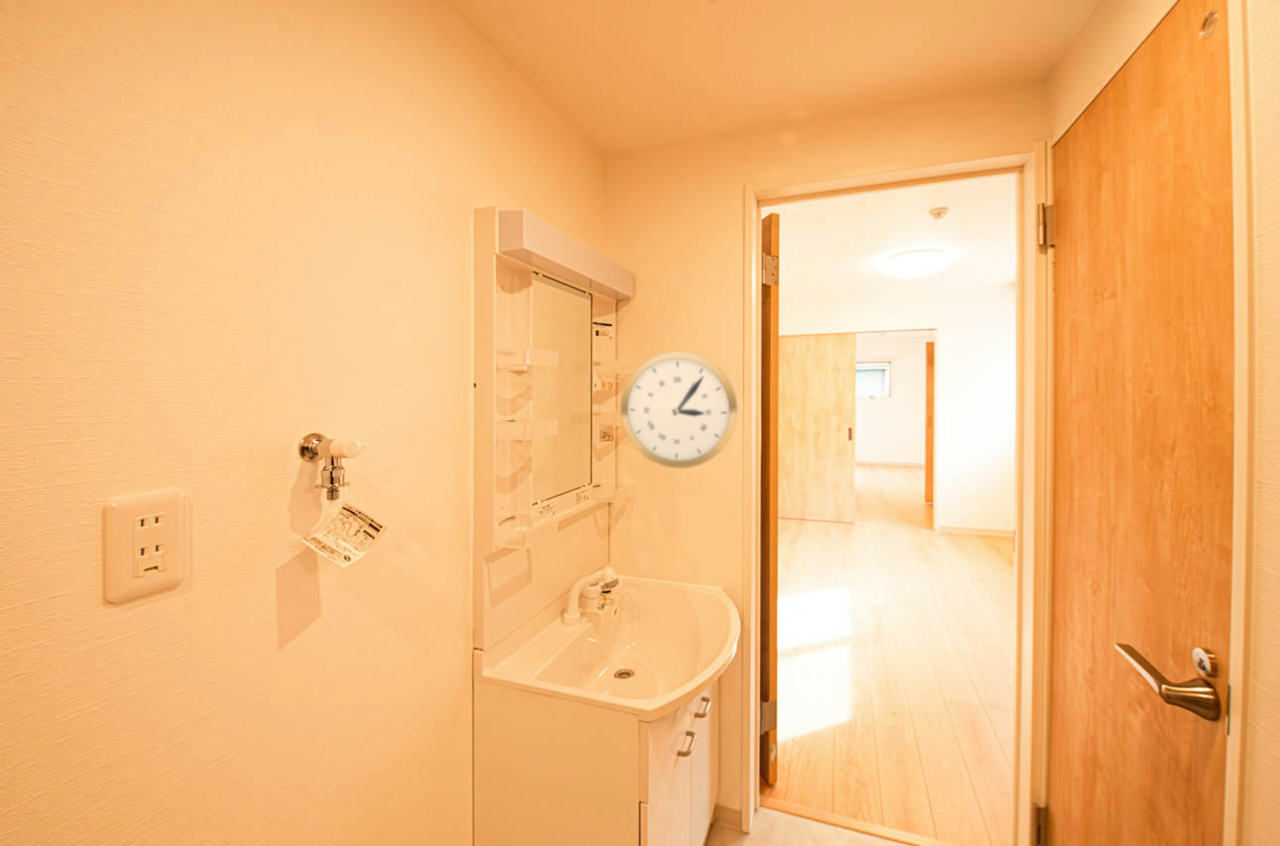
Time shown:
{"hour": 3, "minute": 6}
